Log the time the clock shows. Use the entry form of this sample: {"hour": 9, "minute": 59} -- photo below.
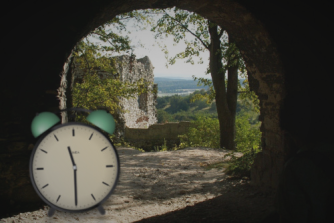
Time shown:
{"hour": 11, "minute": 30}
